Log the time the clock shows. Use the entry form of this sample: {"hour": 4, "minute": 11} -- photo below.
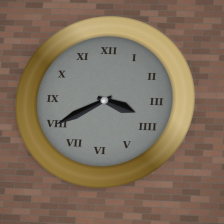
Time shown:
{"hour": 3, "minute": 40}
